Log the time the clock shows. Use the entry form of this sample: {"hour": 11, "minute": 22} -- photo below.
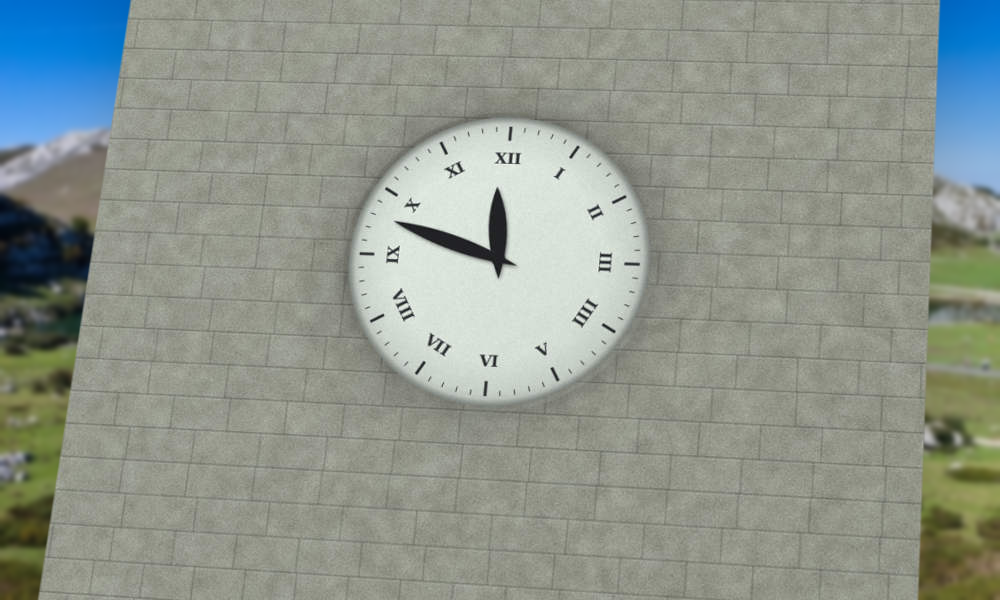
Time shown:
{"hour": 11, "minute": 48}
